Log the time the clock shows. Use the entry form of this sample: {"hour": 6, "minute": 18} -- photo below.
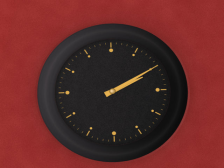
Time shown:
{"hour": 2, "minute": 10}
